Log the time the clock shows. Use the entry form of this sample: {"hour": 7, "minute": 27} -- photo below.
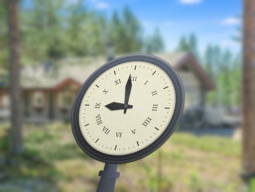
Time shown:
{"hour": 8, "minute": 59}
